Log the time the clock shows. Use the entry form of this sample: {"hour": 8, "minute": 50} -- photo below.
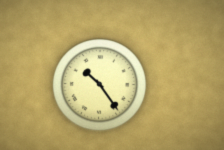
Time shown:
{"hour": 10, "minute": 24}
